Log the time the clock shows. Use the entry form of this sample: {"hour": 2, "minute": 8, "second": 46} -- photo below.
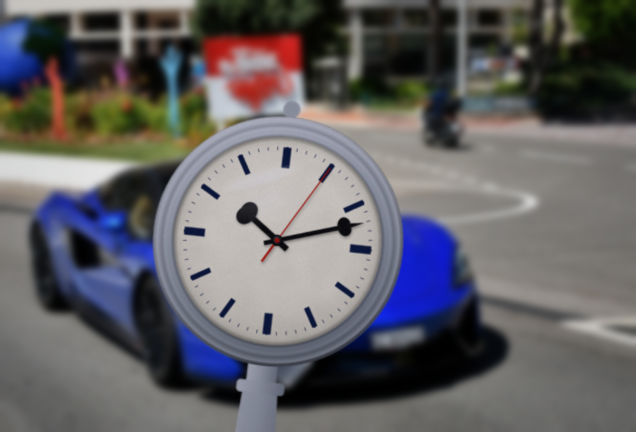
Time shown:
{"hour": 10, "minute": 12, "second": 5}
